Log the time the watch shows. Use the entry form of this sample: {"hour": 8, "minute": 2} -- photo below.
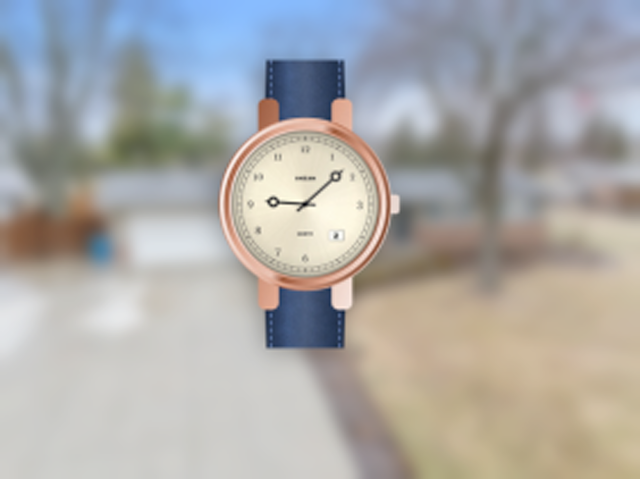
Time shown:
{"hour": 9, "minute": 8}
